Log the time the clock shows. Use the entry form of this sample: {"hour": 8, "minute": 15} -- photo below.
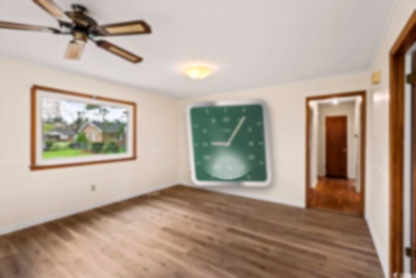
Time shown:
{"hour": 9, "minute": 6}
